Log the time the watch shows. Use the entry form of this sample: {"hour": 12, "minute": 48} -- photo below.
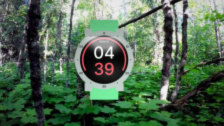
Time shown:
{"hour": 4, "minute": 39}
